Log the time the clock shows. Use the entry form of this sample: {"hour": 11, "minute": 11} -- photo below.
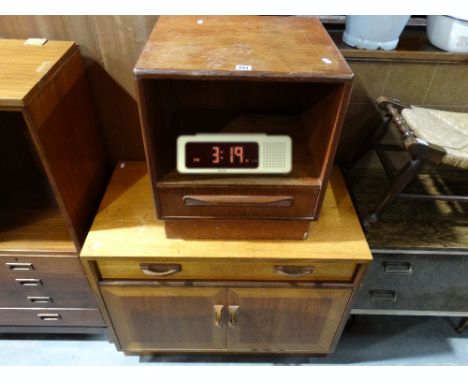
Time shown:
{"hour": 3, "minute": 19}
